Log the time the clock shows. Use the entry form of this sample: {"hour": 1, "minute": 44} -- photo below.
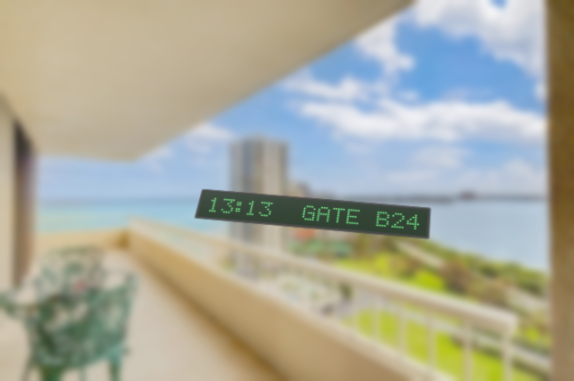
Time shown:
{"hour": 13, "minute": 13}
